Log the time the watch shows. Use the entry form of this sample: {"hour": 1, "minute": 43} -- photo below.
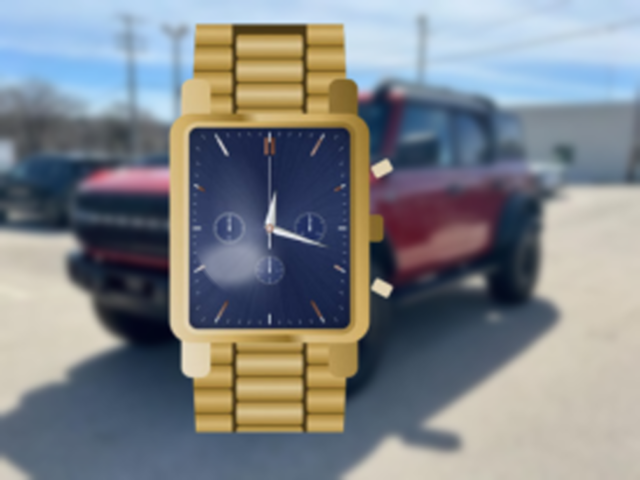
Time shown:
{"hour": 12, "minute": 18}
